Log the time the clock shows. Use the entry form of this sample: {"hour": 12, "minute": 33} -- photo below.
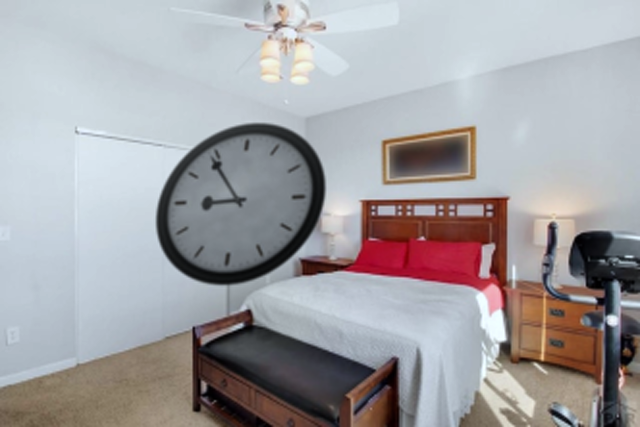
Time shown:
{"hour": 8, "minute": 54}
